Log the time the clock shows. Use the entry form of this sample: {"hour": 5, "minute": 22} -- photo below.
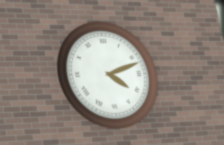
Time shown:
{"hour": 4, "minute": 12}
